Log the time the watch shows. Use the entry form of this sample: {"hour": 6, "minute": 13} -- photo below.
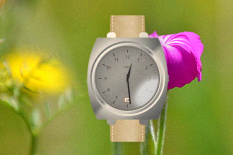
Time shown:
{"hour": 12, "minute": 29}
